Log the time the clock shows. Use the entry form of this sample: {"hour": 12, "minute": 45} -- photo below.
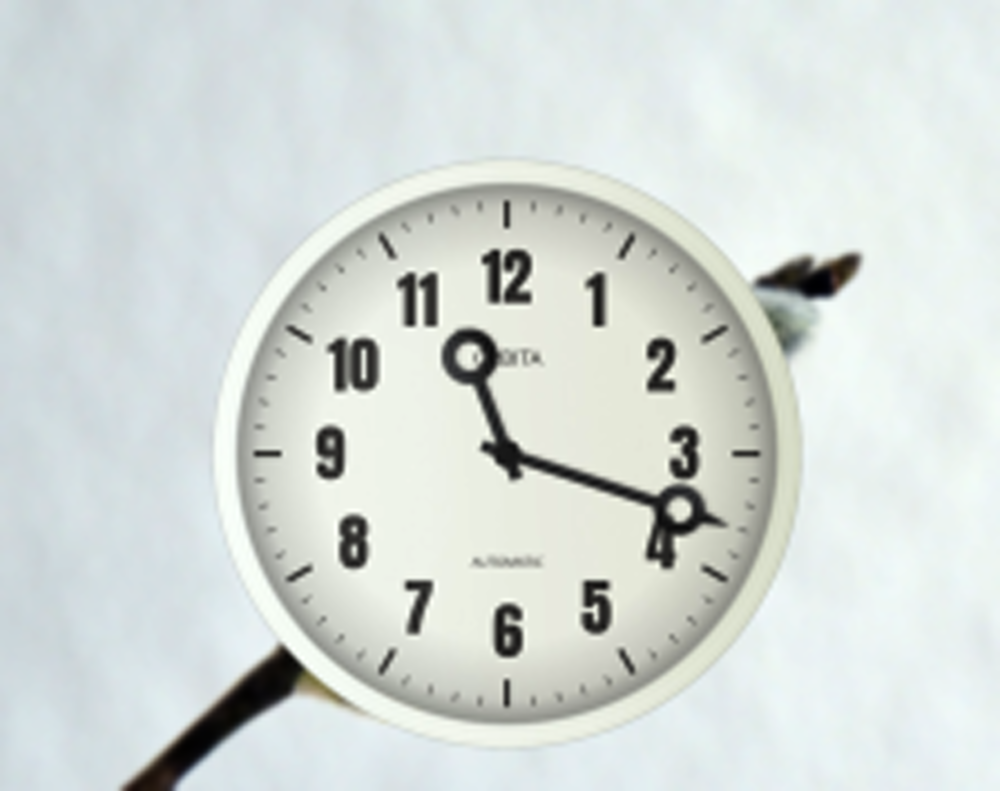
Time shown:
{"hour": 11, "minute": 18}
